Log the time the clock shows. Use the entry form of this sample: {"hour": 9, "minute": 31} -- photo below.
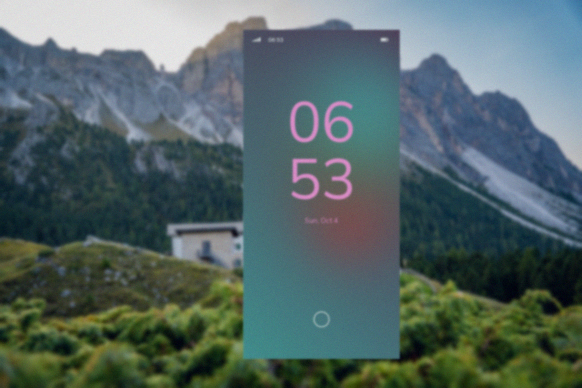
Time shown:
{"hour": 6, "minute": 53}
